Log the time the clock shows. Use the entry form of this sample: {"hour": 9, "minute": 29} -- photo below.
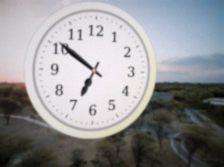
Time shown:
{"hour": 6, "minute": 51}
